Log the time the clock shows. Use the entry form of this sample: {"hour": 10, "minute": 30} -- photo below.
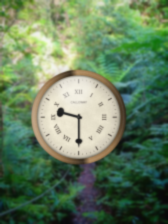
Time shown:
{"hour": 9, "minute": 30}
